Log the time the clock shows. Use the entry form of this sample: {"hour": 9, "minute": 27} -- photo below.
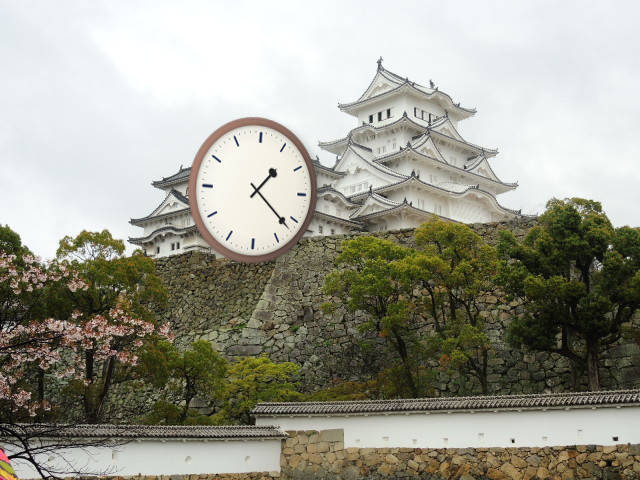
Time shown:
{"hour": 1, "minute": 22}
